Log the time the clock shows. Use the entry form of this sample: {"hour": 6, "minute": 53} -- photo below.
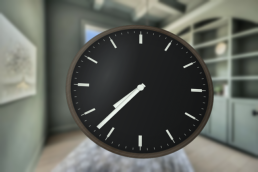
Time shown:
{"hour": 7, "minute": 37}
